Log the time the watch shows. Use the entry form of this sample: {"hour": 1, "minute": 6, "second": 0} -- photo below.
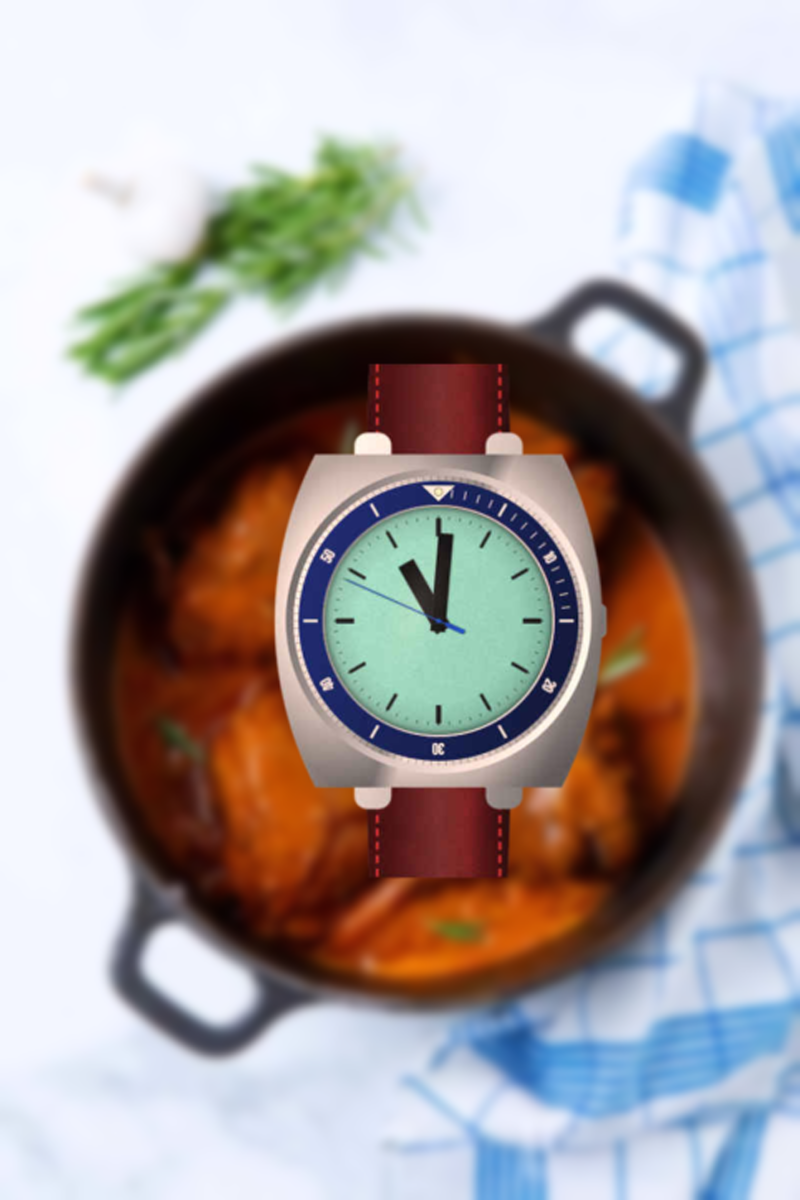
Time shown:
{"hour": 11, "minute": 0, "second": 49}
